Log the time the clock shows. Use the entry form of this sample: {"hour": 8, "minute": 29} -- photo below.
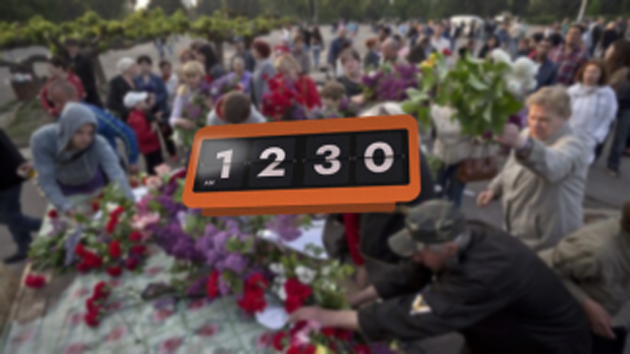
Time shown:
{"hour": 12, "minute": 30}
